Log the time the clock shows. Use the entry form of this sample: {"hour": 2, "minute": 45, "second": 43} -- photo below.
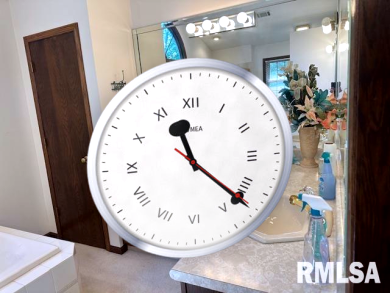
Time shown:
{"hour": 11, "minute": 22, "second": 22}
